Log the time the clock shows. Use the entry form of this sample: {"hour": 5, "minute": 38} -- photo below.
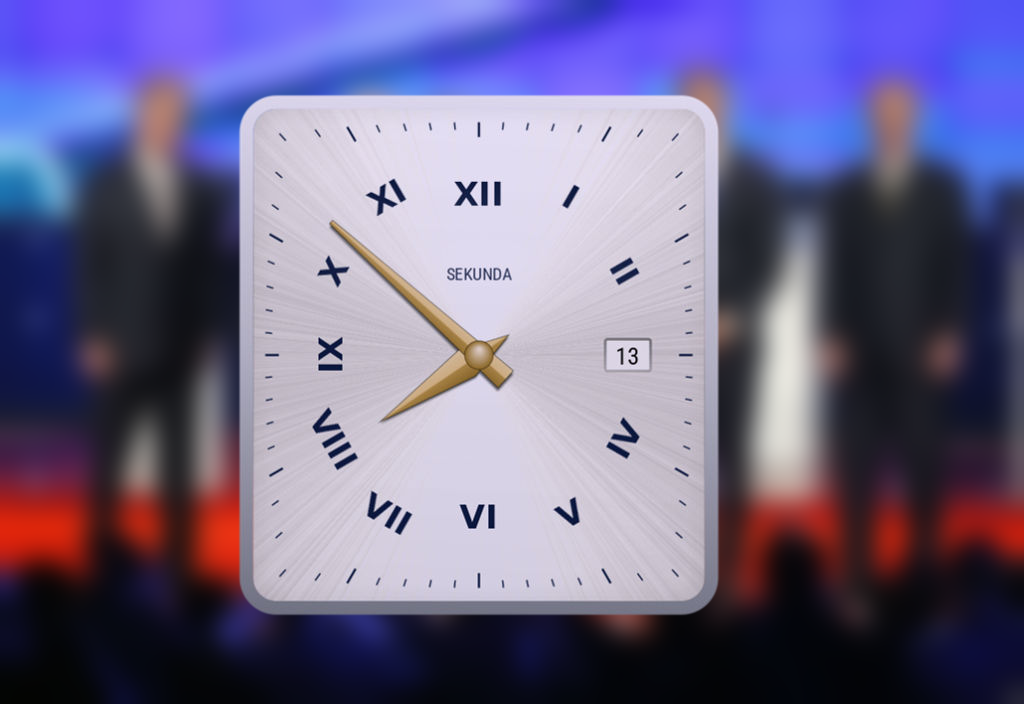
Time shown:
{"hour": 7, "minute": 52}
